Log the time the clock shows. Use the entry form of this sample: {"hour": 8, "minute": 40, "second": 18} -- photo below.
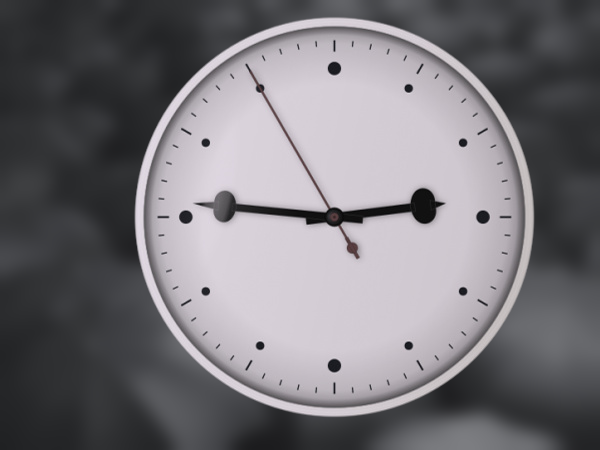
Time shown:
{"hour": 2, "minute": 45, "second": 55}
